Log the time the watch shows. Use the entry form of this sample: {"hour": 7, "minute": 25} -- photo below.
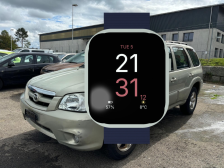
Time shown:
{"hour": 21, "minute": 31}
